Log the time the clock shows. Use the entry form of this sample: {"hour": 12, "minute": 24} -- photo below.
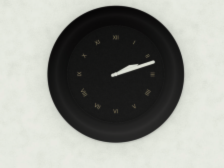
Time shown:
{"hour": 2, "minute": 12}
